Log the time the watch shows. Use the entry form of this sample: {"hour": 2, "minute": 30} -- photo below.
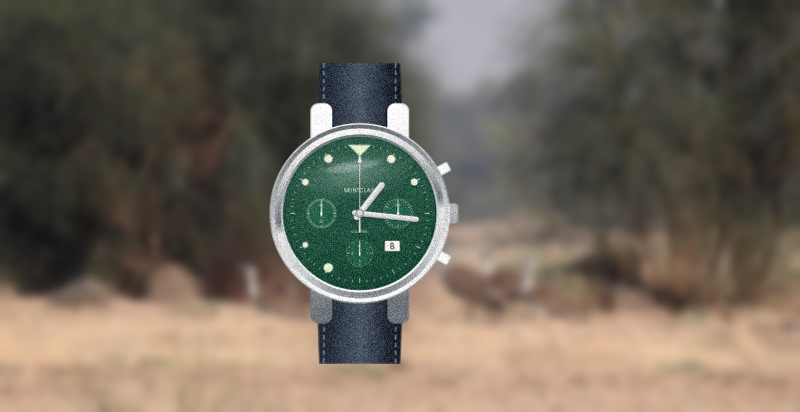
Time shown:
{"hour": 1, "minute": 16}
